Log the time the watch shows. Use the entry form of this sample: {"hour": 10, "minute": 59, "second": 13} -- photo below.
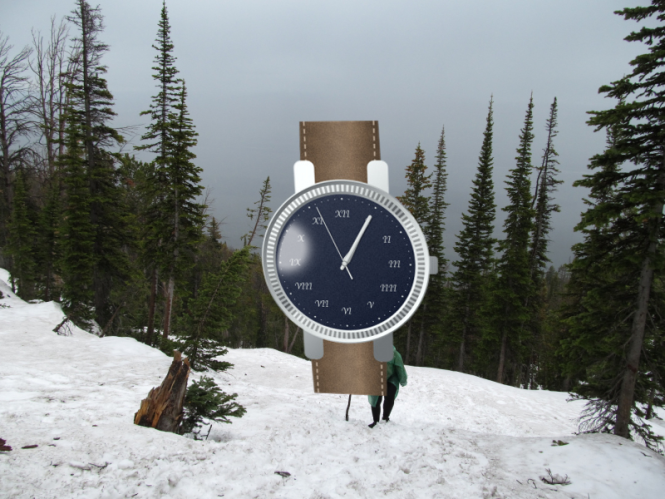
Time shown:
{"hour": 1, "minute": 4, "second": 56}
